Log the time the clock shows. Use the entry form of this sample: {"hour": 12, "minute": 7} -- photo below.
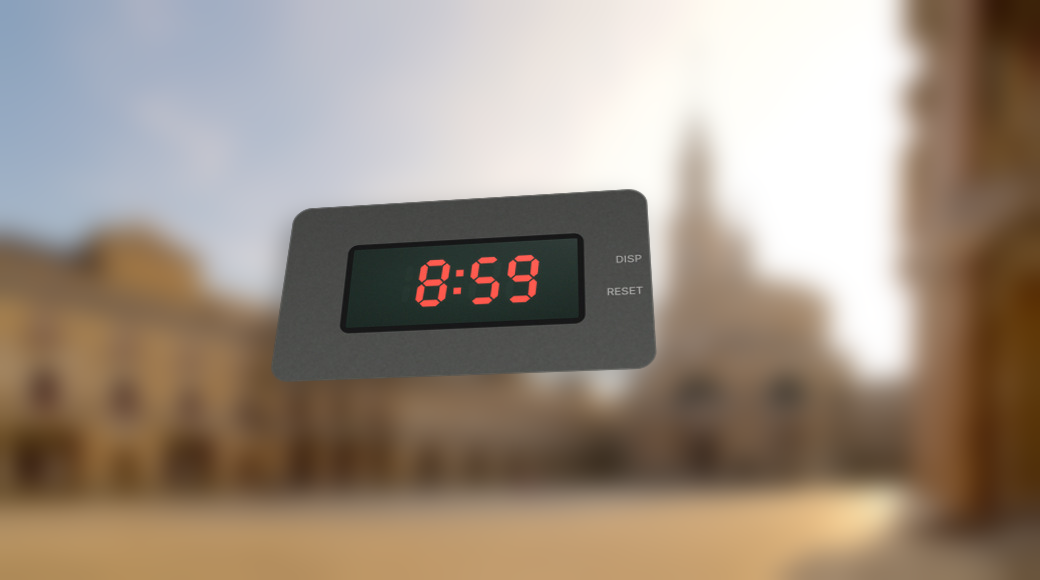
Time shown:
{"hour": 8, "minute": 59}
